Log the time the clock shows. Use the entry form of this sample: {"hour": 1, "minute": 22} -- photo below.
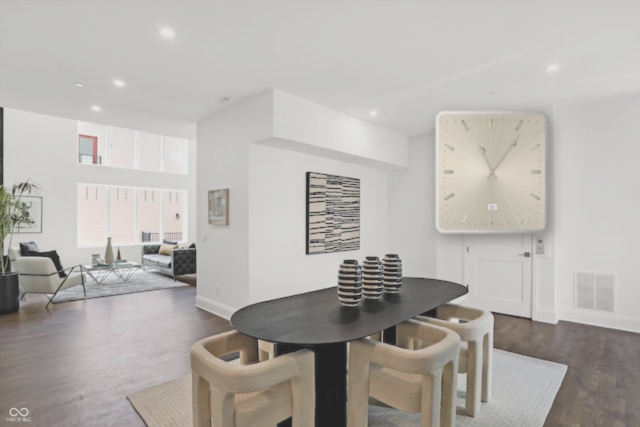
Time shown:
{"hour": 11, "minute": 6}
